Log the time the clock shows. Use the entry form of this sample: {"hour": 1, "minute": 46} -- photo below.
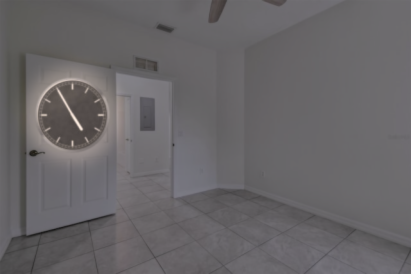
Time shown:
{"hour": 4, "minute": 55}
